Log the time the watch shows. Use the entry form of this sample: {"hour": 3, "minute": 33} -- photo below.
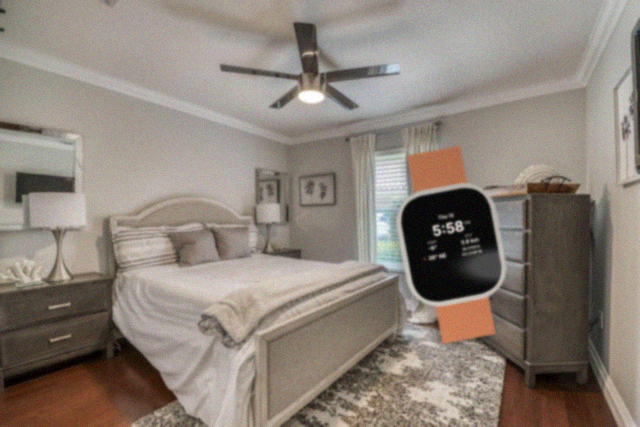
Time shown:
{"hour": 5, "minute": 58}
